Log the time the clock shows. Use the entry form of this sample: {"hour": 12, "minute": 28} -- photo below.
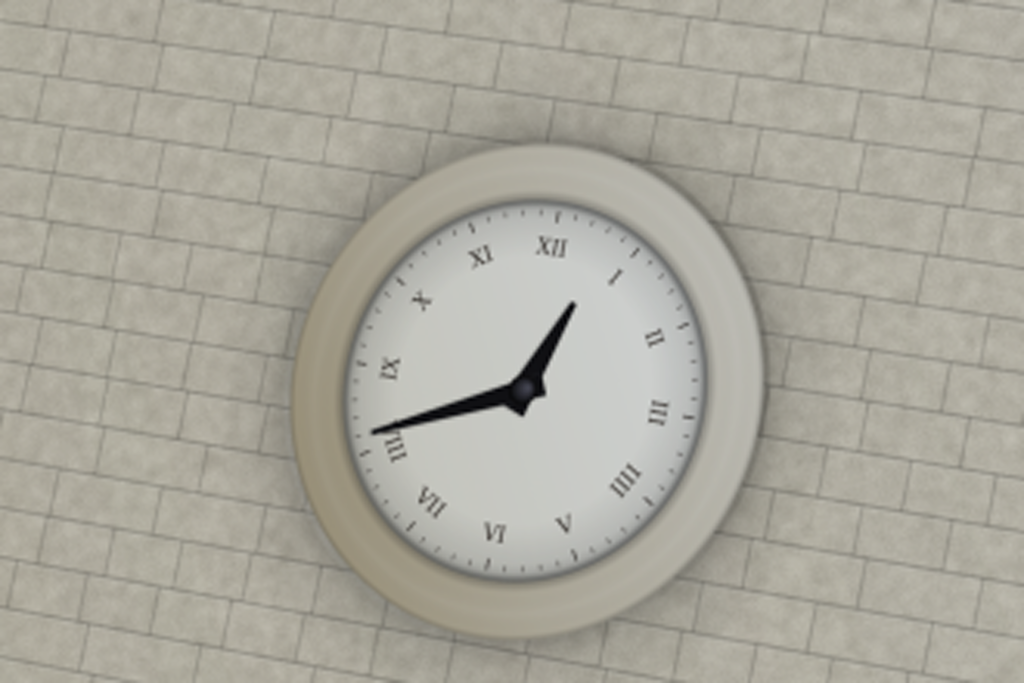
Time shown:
{"hour": 12, "minute": 41}
